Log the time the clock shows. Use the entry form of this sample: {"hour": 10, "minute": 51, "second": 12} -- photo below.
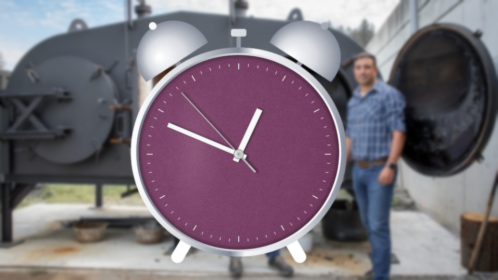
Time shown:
{"hour": 12, "minute": 48, "second": 53}
